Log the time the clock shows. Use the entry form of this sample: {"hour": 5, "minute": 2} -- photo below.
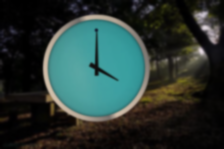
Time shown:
{"hour": 4, "minute": 0}
